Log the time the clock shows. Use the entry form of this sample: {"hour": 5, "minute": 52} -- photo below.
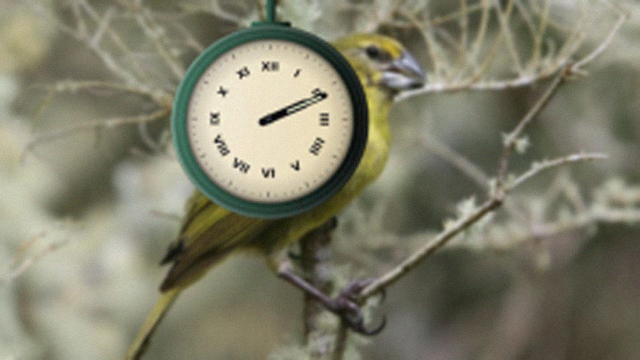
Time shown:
{"hour": 2, "minute": 11}
